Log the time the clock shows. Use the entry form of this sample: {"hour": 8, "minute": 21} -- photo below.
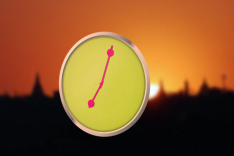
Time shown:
{"hour": 7, "minute": 3}
